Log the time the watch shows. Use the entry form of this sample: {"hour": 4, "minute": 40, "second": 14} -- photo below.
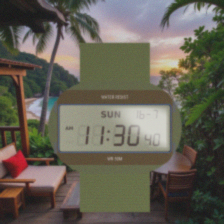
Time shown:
{"hour": 11, "minute": 30, "second": 40}
